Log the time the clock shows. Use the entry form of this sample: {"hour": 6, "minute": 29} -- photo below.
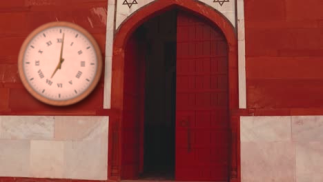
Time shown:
{"hour": 7, "minute": 1}
